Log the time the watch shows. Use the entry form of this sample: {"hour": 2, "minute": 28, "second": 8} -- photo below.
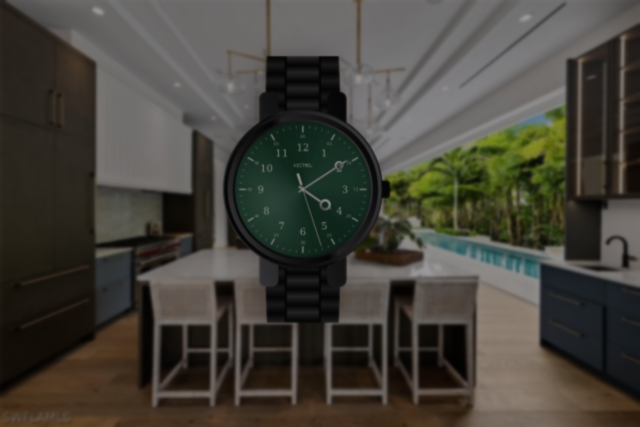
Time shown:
{"hour": 4, "minute": 9, "second": 27}
